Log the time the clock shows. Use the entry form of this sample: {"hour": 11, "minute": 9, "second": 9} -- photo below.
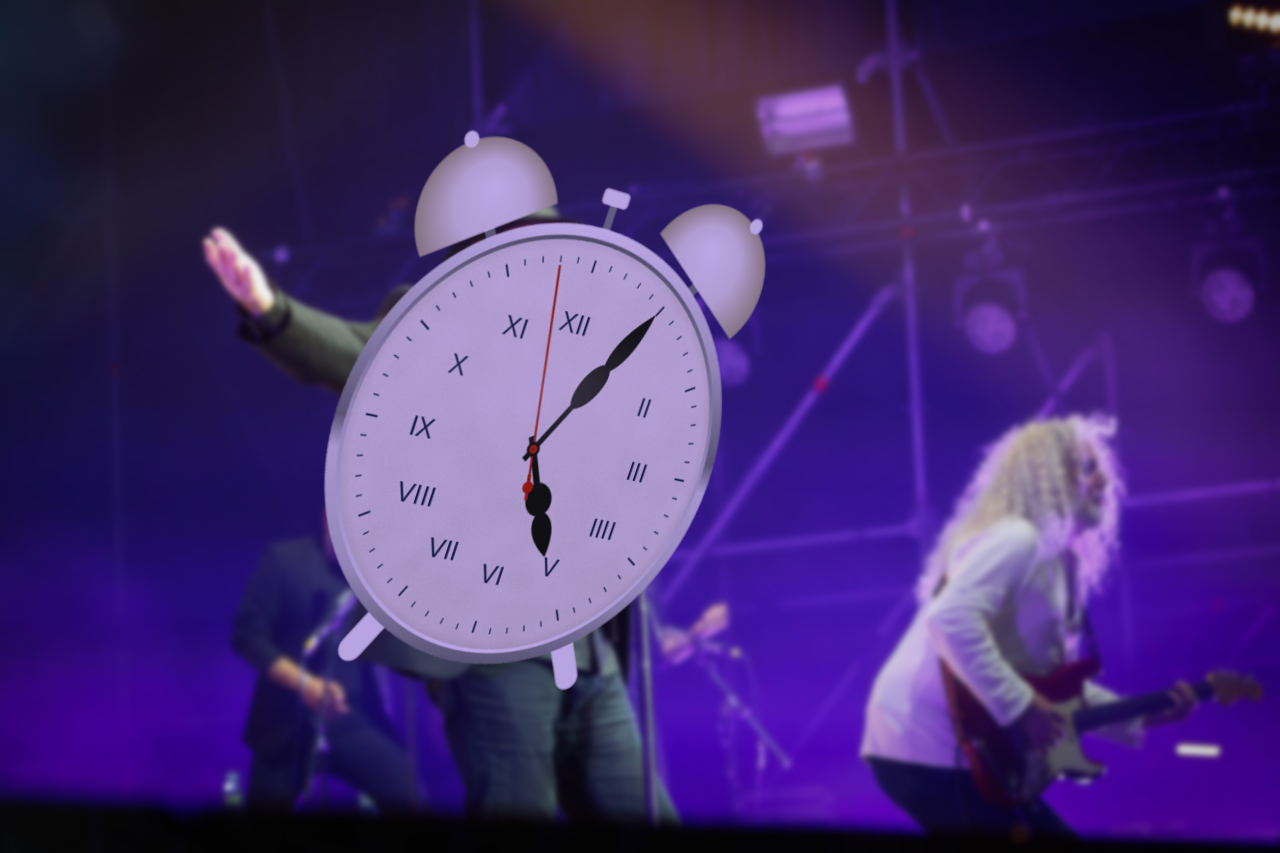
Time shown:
{"hour": 5, "minute": 4, "second": 58}
